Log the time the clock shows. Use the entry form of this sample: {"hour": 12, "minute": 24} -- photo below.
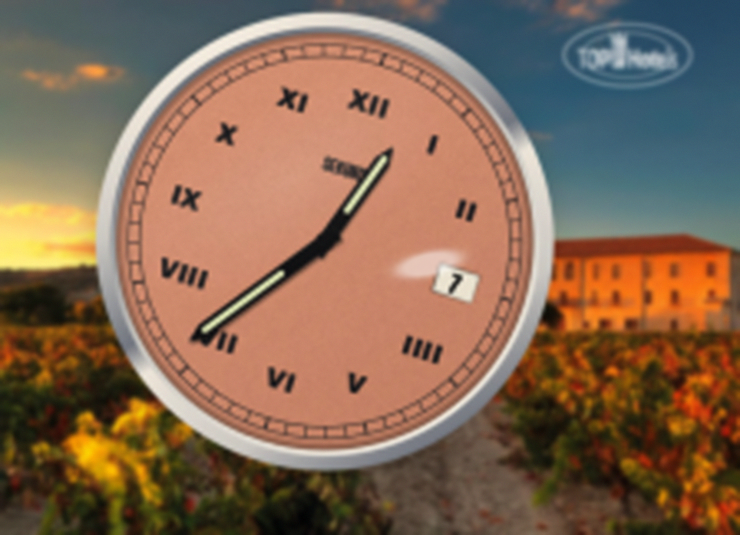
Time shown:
{"hour": 12, "minute": 36}
